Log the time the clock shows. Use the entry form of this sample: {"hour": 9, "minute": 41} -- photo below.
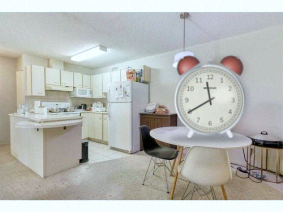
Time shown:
{"hour": 11, "minute": 40}
